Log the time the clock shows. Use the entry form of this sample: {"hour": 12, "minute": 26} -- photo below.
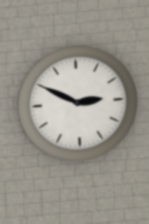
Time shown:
{"hour": 2, "minute": 50}
